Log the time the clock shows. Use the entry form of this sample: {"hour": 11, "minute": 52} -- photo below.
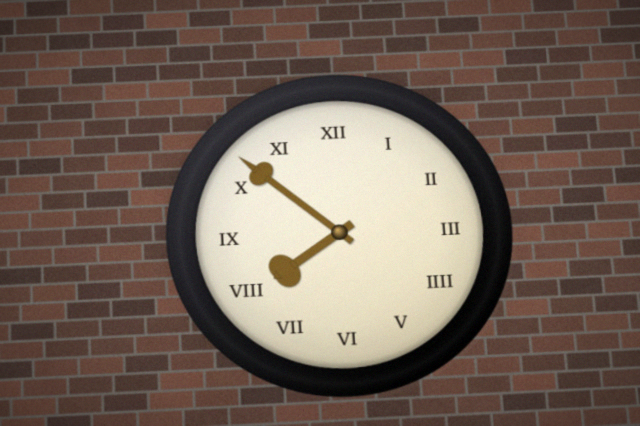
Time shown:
{"hour": 7, "minute": 52}
